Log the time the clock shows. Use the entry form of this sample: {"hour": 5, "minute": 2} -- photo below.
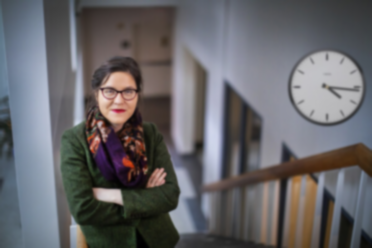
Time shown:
{"hour": 4, "minute": 16}
